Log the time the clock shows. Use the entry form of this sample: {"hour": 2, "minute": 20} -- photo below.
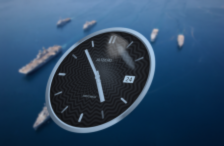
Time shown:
{"hour": 4, "minute": 53}
